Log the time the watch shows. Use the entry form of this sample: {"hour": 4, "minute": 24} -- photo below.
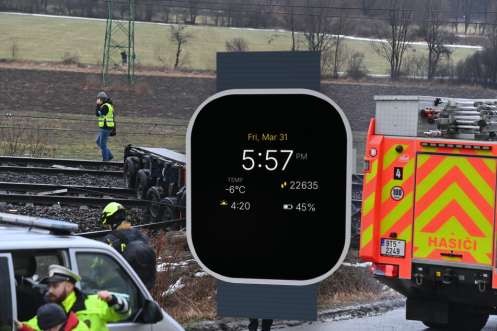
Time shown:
{"hour": 5, "minute": 57}
